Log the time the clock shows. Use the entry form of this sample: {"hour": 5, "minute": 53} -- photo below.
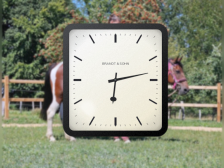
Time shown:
{"hour": 6, "minute": 13}
